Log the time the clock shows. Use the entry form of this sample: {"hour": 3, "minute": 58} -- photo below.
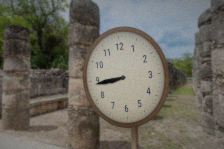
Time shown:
{"hour": 8, "minute": 44}
